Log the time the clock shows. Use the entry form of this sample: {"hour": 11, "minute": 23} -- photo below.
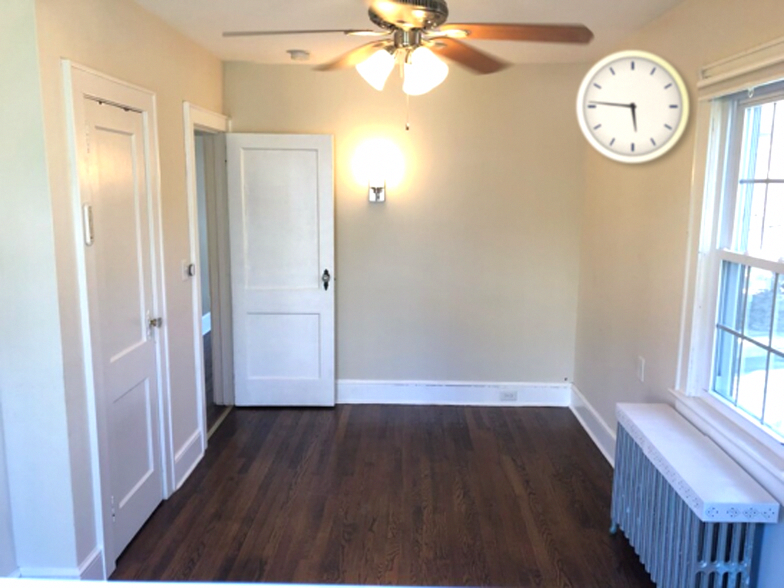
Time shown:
{"hour": 5, "minute": 46}
